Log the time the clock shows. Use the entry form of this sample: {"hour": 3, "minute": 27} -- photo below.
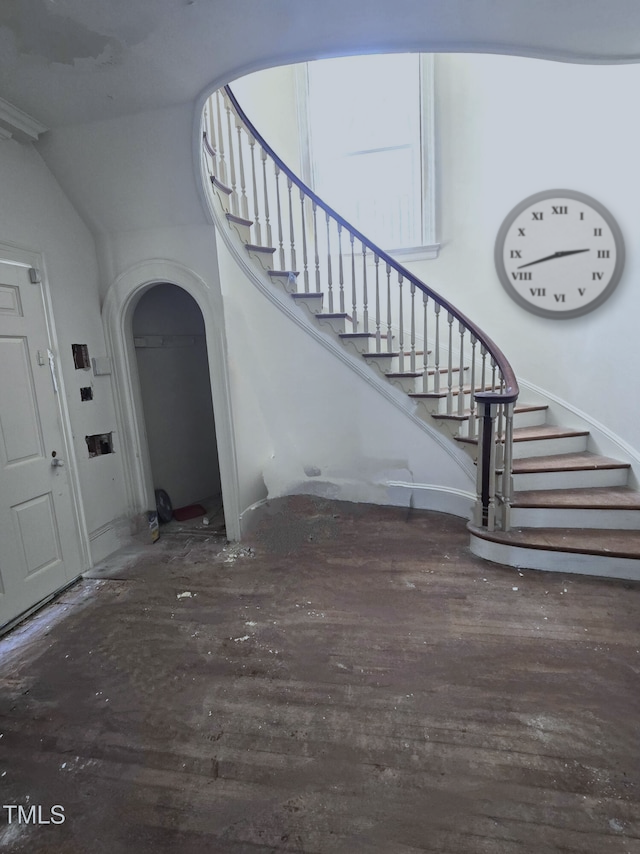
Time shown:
{"hour": 2, "minute": 42}
